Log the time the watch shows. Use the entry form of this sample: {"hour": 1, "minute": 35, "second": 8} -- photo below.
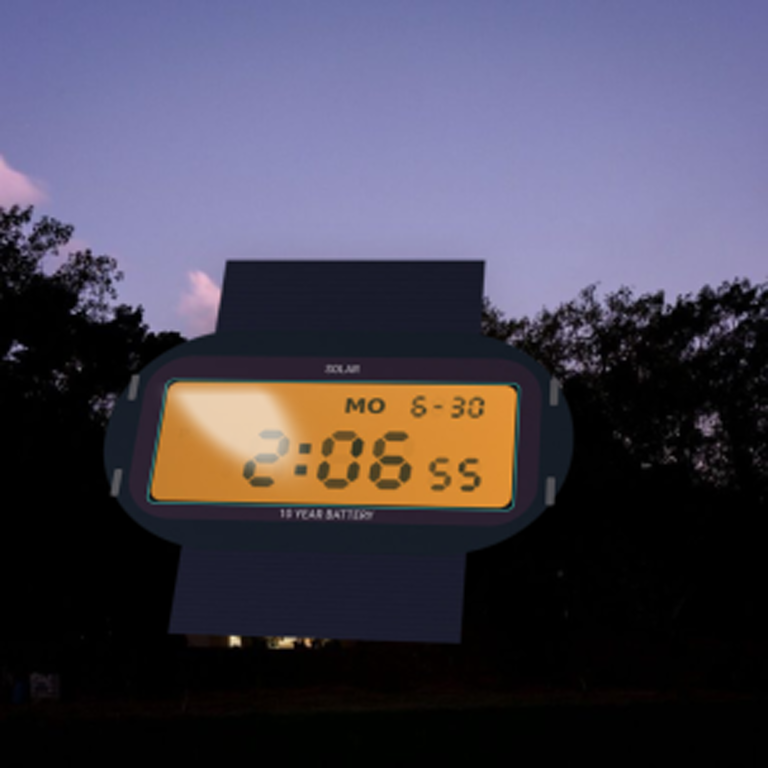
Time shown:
{"hour": 2, "minute": 6, "second": 55}
